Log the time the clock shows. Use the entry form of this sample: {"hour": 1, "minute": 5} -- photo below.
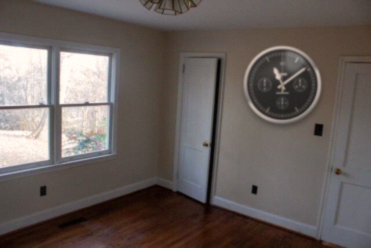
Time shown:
{"hour": 11, "minute": 9}
